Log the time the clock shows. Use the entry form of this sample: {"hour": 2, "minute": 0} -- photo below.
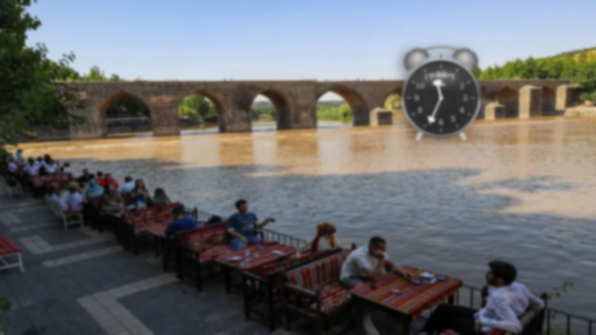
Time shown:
{"hour": 11, "minute": 34}
